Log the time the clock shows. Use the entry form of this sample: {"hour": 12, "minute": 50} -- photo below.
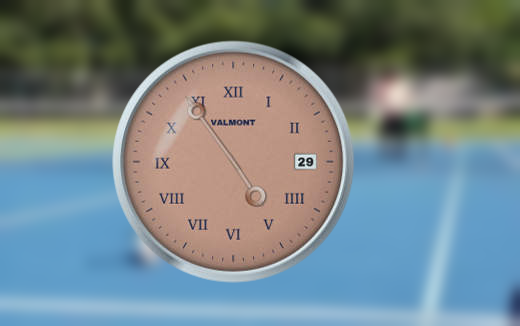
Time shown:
{"hour": 4, "minute": 54}
